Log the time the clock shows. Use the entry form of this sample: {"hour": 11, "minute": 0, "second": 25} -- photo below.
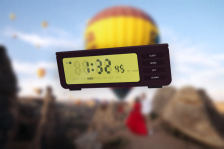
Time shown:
{"hour": 1, "minute": 32, "second": 45}
